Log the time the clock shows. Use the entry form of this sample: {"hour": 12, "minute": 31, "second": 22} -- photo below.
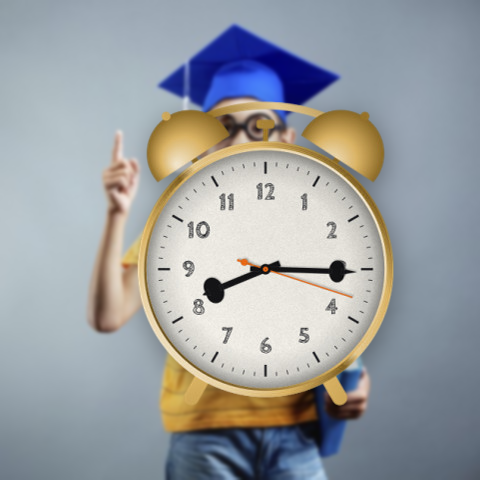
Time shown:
{"hour": 8, "minute": 15, "second": 18}
